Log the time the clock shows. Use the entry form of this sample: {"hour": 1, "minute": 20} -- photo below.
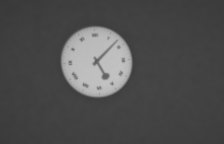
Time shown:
{"hour": 5, "minute": 8}
